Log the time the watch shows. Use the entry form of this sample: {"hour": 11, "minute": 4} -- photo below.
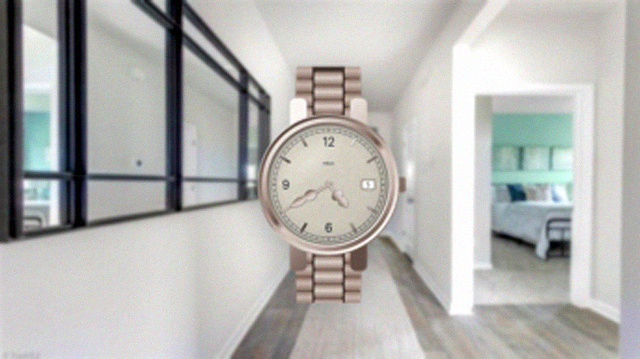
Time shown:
{"hour": 4, "minute": 40}
